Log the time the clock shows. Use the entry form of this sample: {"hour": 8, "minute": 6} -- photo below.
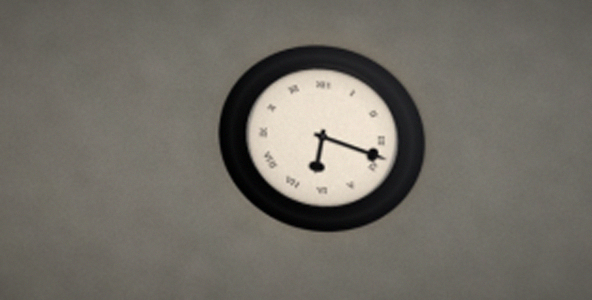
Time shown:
{"hour": 6, "minute": 18}
